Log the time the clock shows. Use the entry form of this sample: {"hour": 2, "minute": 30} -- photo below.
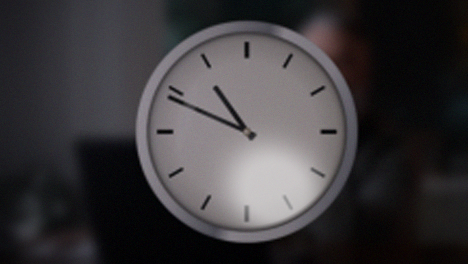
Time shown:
{"hour": 10, "minute": 49}
